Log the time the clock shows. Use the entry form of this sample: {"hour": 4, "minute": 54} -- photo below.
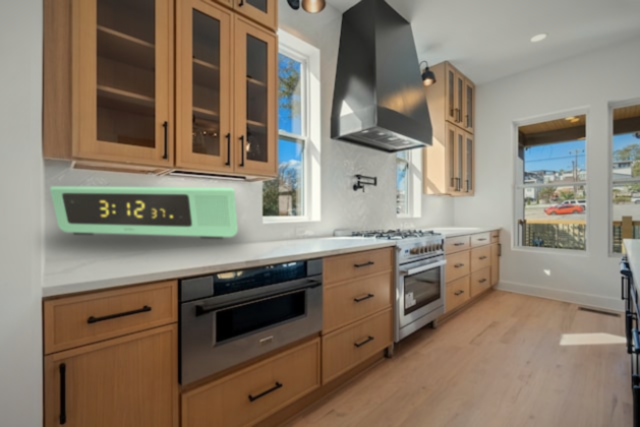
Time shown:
{"hour": 3, "minute": 12}
